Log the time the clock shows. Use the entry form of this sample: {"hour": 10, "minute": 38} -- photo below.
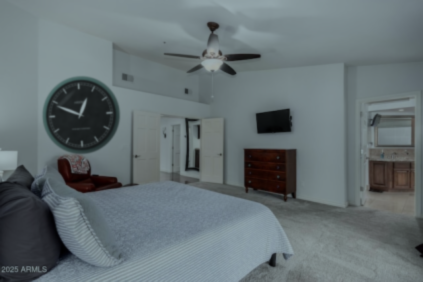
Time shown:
{"hour": 12, "minute": 49}
